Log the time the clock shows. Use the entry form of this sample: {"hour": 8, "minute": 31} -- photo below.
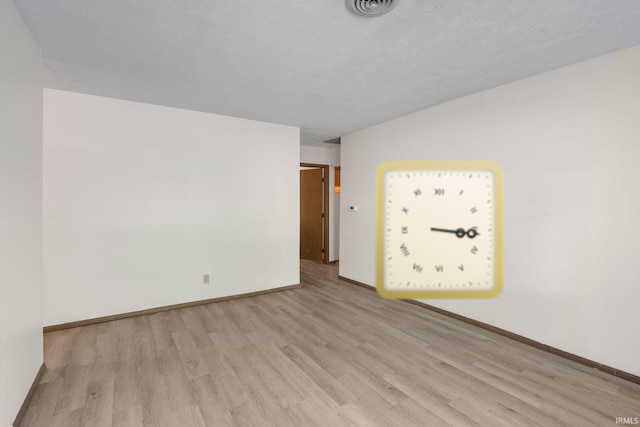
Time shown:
{"hour": 3, "minute": 16}
